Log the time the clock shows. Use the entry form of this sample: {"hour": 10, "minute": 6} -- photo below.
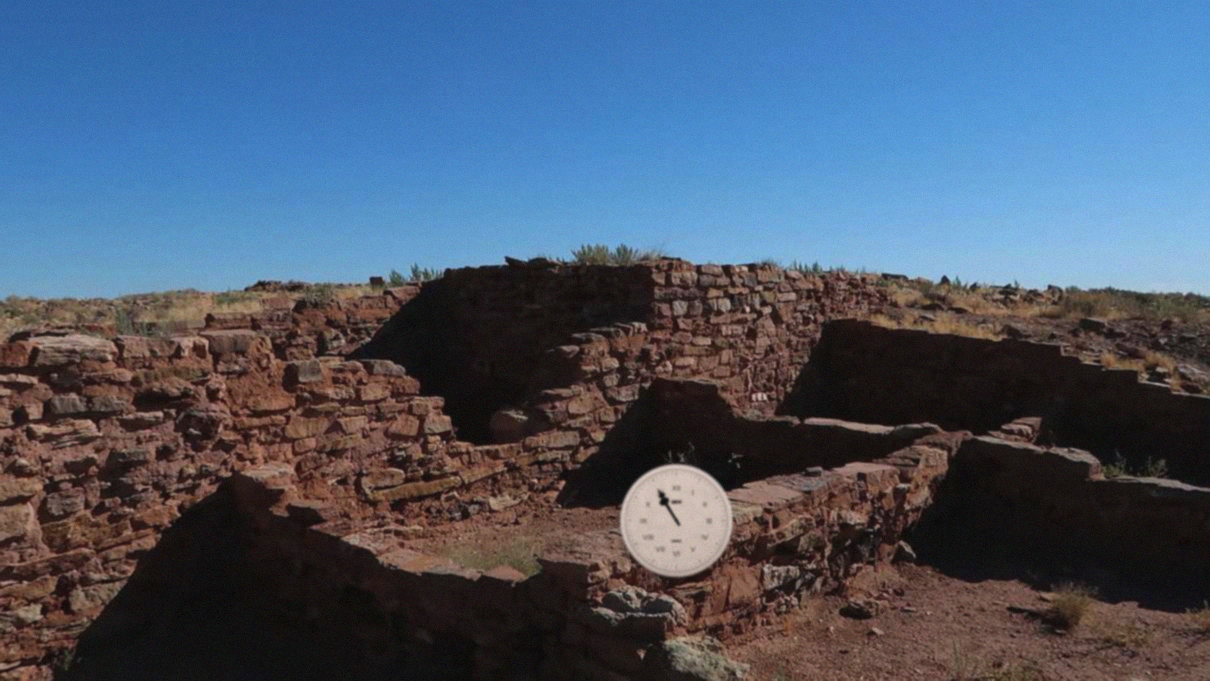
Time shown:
{"hour": 10, "minute": 55}
